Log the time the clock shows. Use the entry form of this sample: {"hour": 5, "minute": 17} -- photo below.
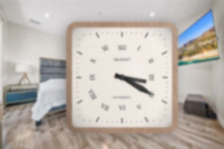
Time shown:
{"hour": 3, "minute": 20}
